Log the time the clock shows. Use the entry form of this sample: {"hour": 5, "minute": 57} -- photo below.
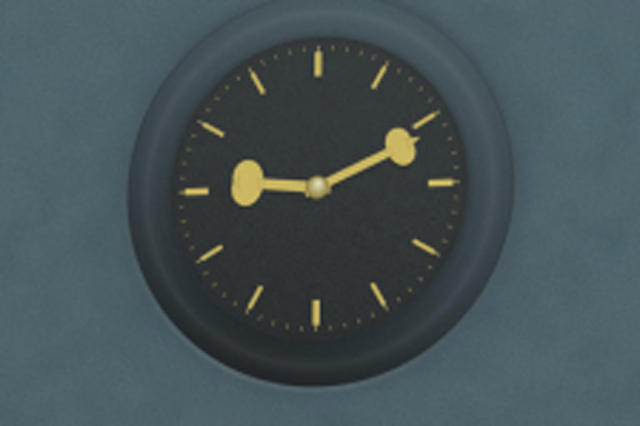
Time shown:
{"hour": 9, "minute": 11}
